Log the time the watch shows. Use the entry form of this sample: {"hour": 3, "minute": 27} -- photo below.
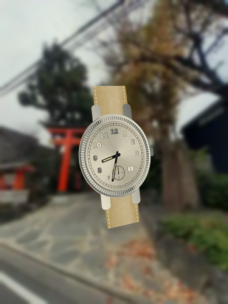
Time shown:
{"hour": 8, "minute": 33}
